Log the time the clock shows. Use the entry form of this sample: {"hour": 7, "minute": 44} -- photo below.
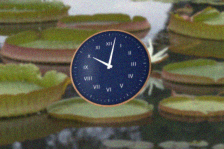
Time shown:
{"hour": 10, "minute": 2}
